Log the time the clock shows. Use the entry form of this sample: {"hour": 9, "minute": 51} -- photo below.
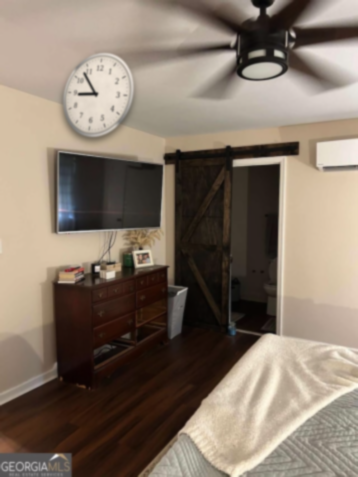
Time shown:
{"hour": 8, "minute": 53}
